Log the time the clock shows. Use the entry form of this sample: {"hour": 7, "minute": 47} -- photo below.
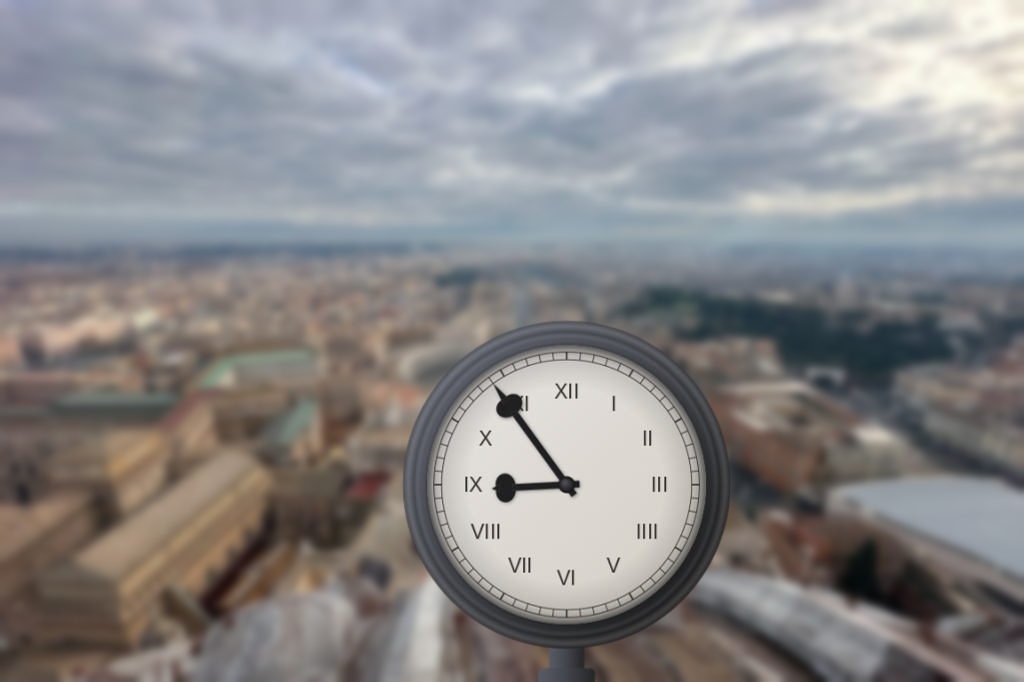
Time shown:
{"hour": 8, "minute": 54}
